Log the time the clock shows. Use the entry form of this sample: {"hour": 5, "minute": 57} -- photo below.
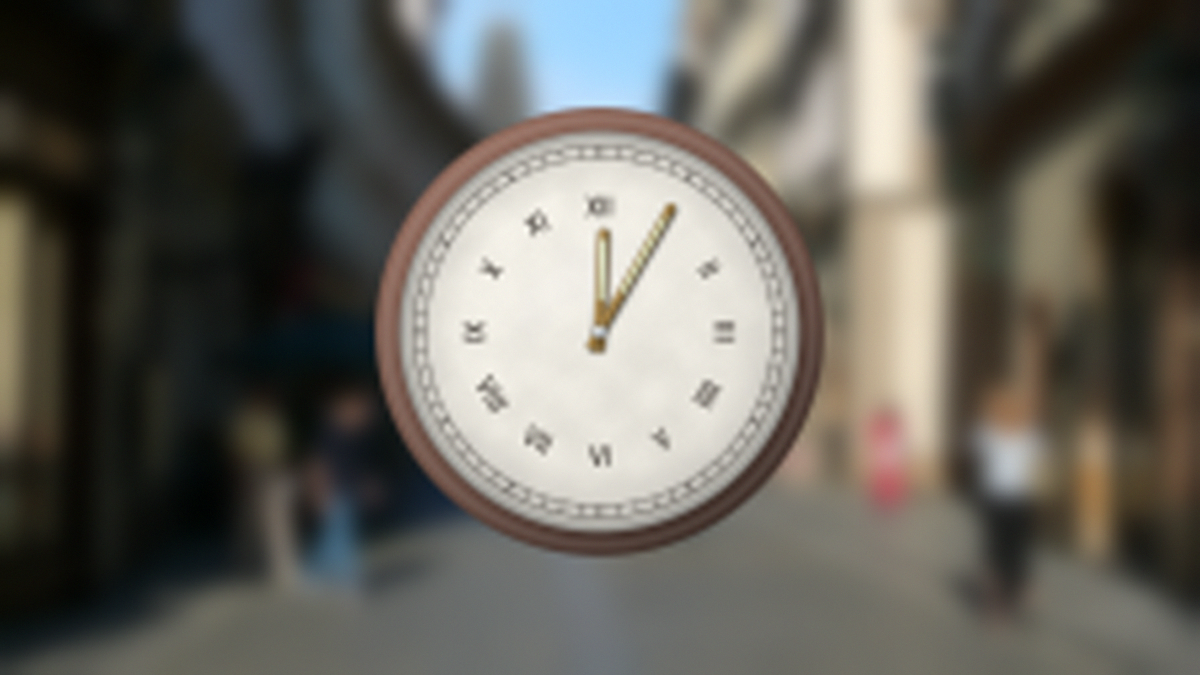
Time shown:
{"hour": 12, "minute": 5}
